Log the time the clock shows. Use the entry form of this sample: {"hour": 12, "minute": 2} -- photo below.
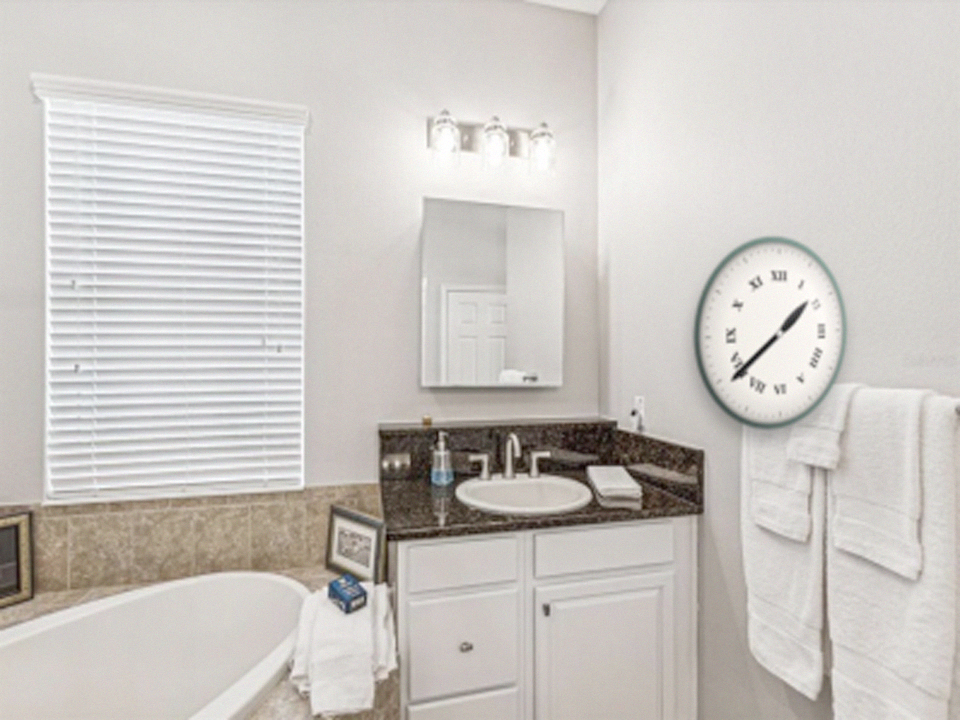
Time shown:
{"hour": 1, "minute": 39}
